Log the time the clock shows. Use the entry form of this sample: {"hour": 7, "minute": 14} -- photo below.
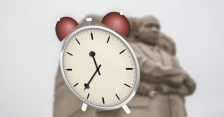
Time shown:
{"hour": 11, "minute": 37}
